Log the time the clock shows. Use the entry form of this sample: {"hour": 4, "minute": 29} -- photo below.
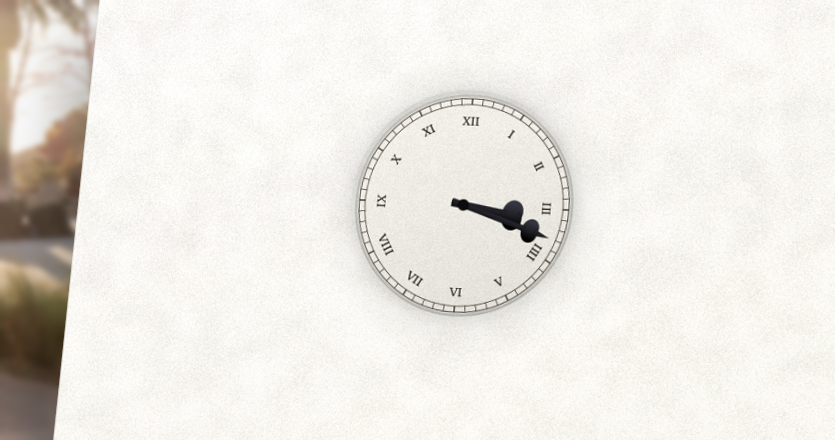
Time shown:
{"hour": 3, "minute": 18}
